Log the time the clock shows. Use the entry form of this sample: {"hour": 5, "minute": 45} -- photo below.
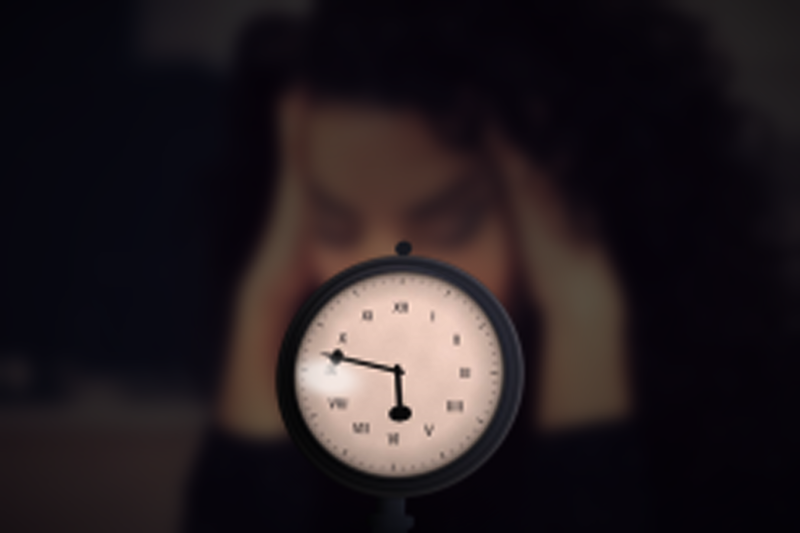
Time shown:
{"hour": 5, "minute": 47}
